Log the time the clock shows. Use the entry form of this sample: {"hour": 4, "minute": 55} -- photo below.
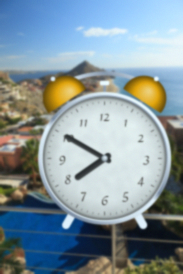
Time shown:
{"hour": 7, "minute": 50}
